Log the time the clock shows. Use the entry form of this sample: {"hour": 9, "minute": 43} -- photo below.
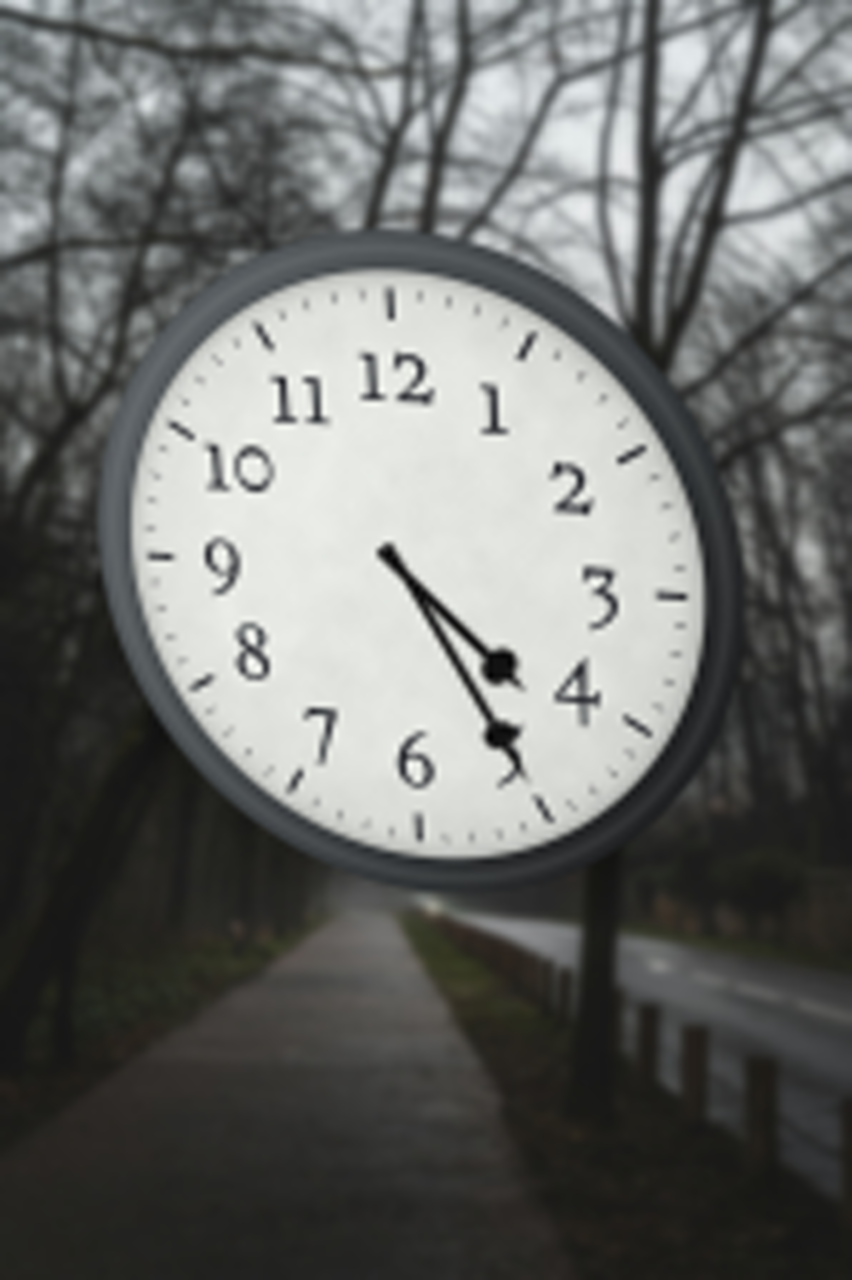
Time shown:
{"hour": 4, "minute": 25}
